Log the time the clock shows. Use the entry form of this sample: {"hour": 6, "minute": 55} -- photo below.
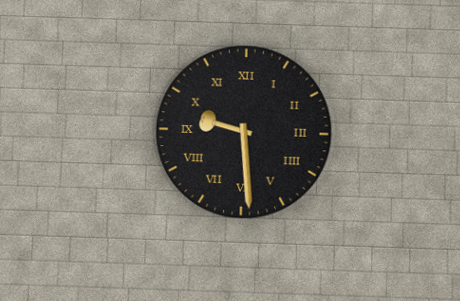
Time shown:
{"hour": 9, "minute": 29}
